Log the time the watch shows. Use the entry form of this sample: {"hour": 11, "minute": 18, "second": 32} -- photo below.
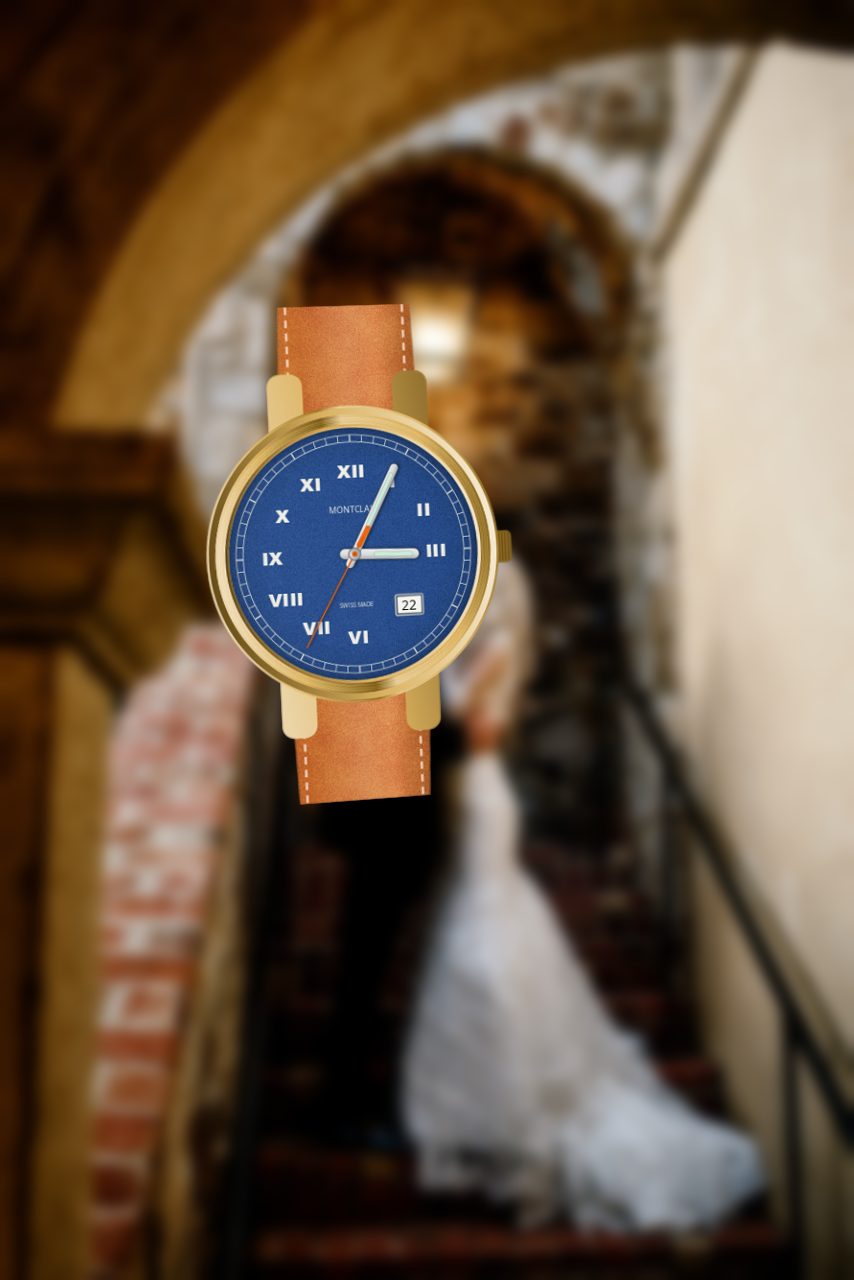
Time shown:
{"hour": 3, "minute": 4, "second": 35}
